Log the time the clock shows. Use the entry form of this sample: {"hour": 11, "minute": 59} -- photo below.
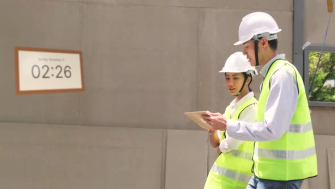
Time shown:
{"hour": 2, "minute": 26}
